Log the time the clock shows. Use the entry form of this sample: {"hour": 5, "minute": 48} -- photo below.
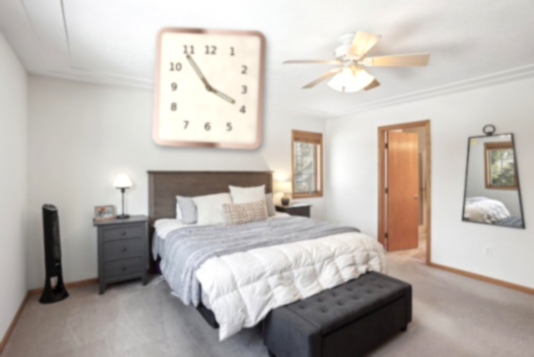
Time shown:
{"hour": 3, "minute": 54}
